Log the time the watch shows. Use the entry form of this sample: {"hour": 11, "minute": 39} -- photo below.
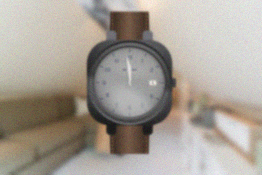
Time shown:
{"hour": 11, "minute": 59}
